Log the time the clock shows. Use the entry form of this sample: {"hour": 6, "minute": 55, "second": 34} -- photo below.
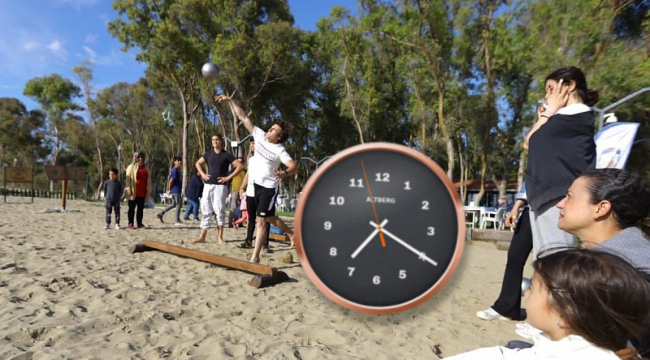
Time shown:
{"hour": 7, "minute": 19, "second": 57}
